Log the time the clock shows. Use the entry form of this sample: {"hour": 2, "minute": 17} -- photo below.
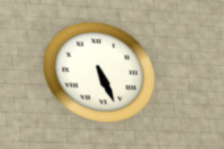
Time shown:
{"hour": 5, "minute": 27}
